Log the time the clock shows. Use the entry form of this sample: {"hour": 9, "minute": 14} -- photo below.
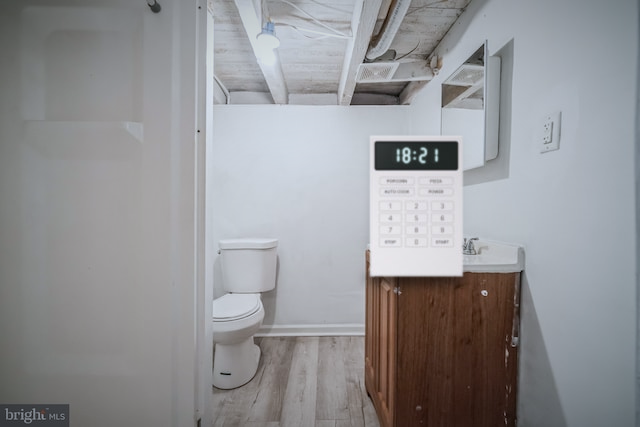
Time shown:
{"hour": 18, "minute": 21}
